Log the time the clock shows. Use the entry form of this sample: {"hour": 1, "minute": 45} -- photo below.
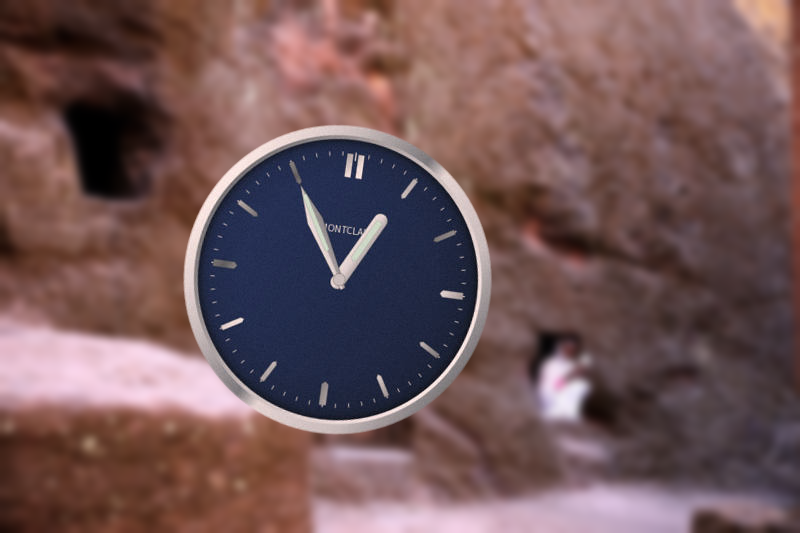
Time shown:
{"hour": 12, "minute": 55}
